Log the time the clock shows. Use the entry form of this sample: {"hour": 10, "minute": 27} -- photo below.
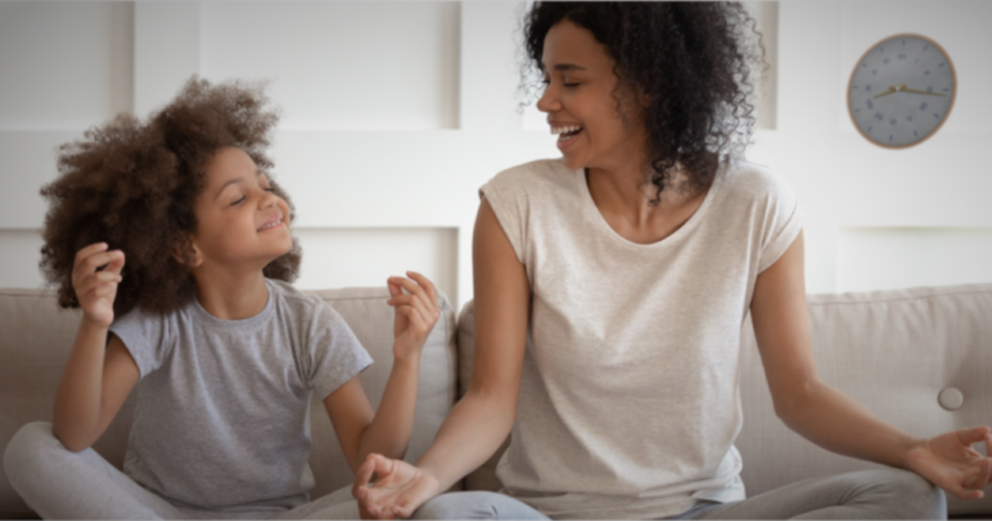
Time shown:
{"hour": 8, "minute": 16}
